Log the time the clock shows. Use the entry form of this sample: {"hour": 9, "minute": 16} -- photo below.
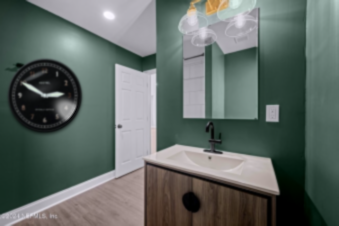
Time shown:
{"hour": 2, "minute": 50}
